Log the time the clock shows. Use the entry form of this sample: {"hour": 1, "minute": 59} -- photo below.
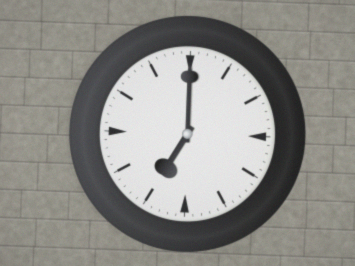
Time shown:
{"hour": 7, "minute": 0}
